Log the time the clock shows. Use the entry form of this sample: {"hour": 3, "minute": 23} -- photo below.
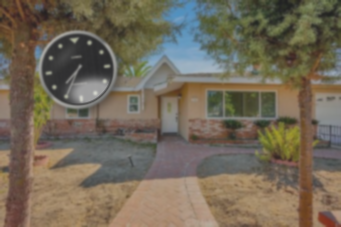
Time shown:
{"hour": 7, "minute": 35}
